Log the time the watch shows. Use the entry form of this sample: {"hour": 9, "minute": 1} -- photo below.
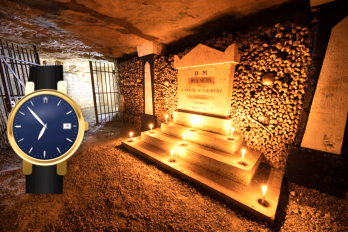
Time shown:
{"hour": 6, "minute": 53}
